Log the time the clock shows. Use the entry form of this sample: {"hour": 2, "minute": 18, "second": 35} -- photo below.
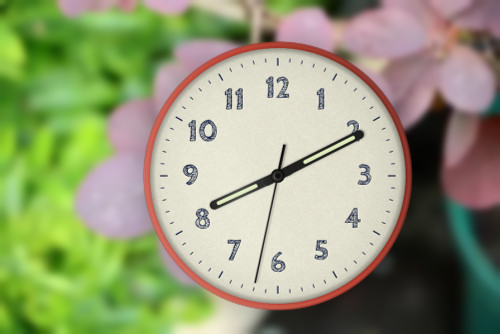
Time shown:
{"hour": 8, "minute": 10, "second": 32}
